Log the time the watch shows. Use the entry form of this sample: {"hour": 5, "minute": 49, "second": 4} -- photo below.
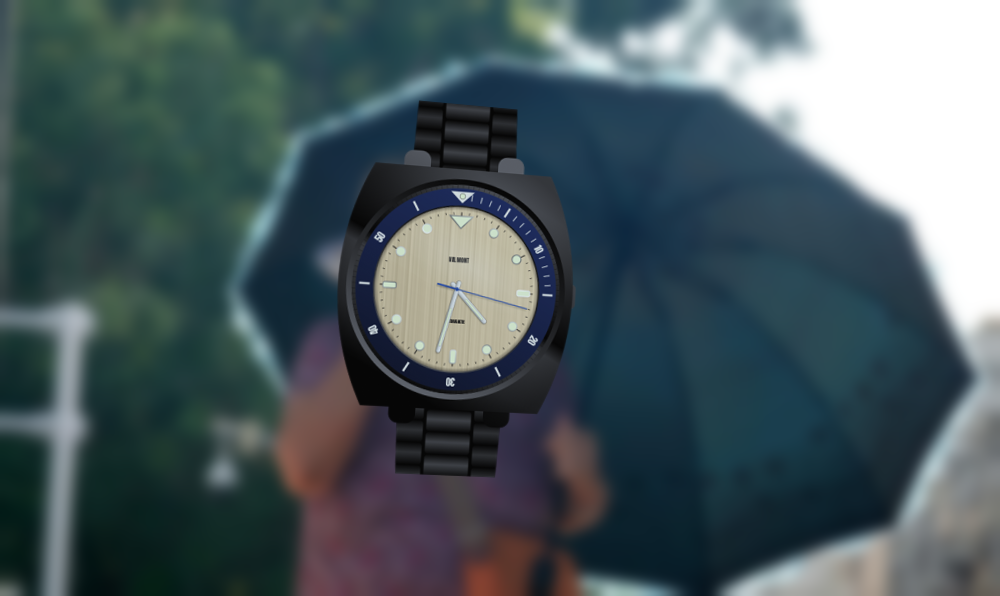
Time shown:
{"hour": 4, "minute": 32, "second": 17}
